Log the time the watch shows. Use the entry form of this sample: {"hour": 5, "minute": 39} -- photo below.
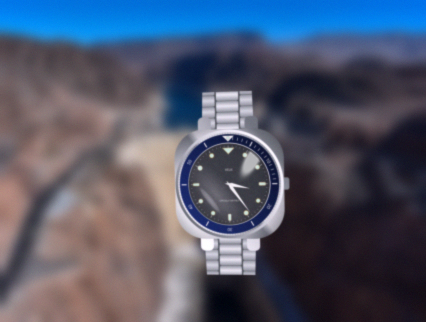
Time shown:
{"hour": 3, "minute": 24}
